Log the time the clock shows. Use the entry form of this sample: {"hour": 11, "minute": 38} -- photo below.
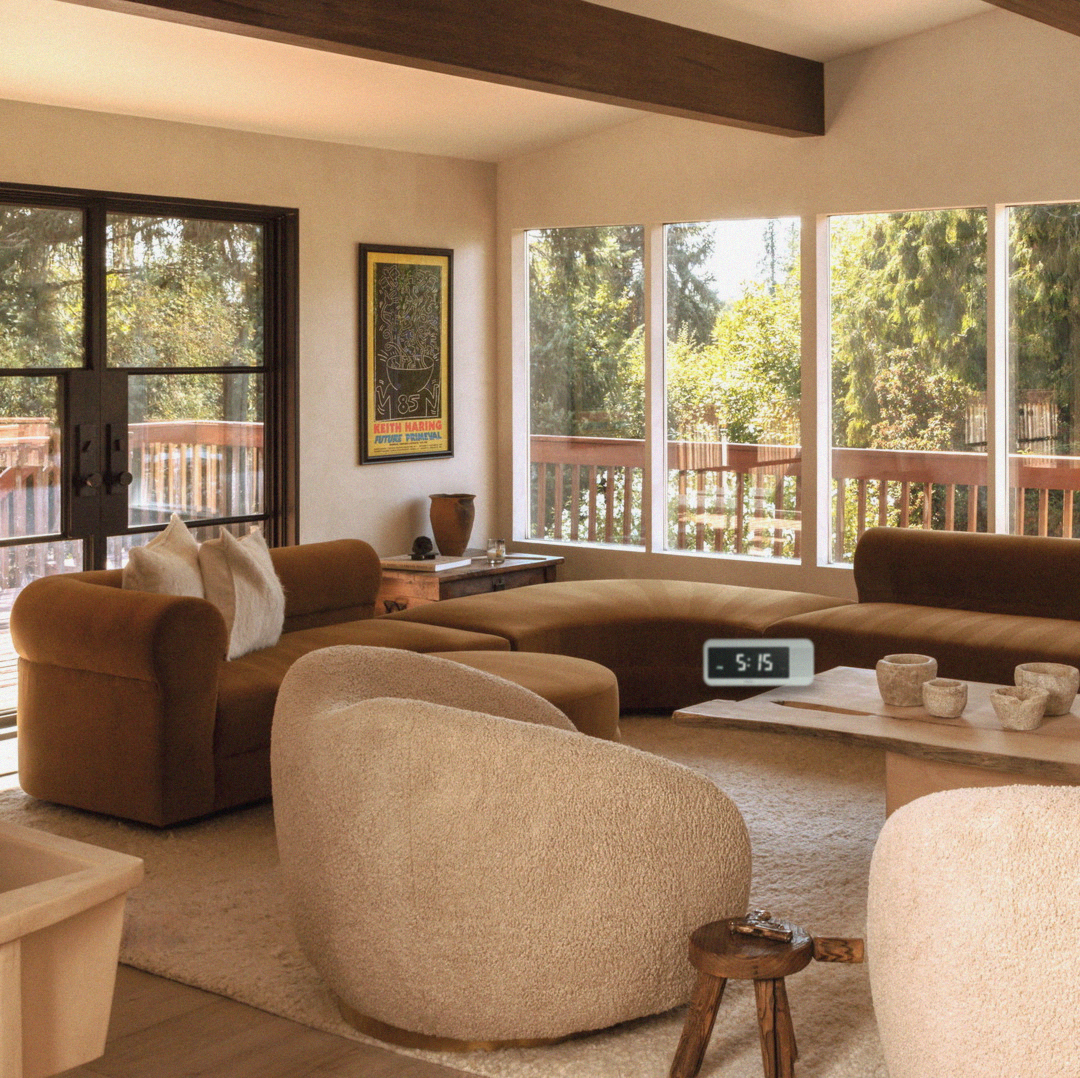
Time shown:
{"hour": 5, "minute": 15}
